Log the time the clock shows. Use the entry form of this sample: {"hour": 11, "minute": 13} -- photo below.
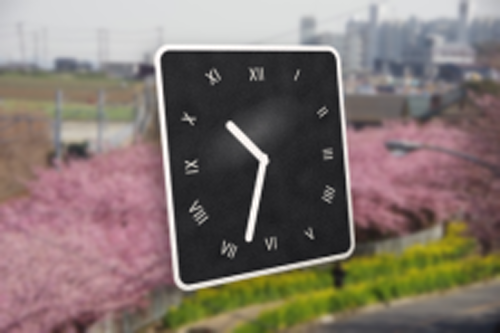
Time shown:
{"hour": 10, "minute": 33}
